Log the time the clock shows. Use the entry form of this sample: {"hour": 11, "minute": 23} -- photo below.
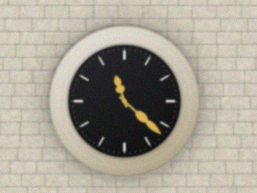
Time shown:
{"hour": 11, "minute": 22}
